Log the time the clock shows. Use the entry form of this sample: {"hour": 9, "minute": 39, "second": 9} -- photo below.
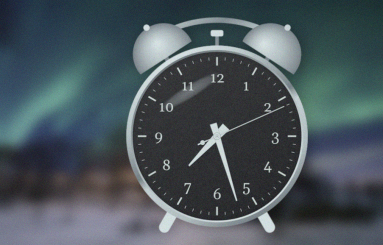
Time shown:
{"hour": 7, "minute": 27, "second": 11}
